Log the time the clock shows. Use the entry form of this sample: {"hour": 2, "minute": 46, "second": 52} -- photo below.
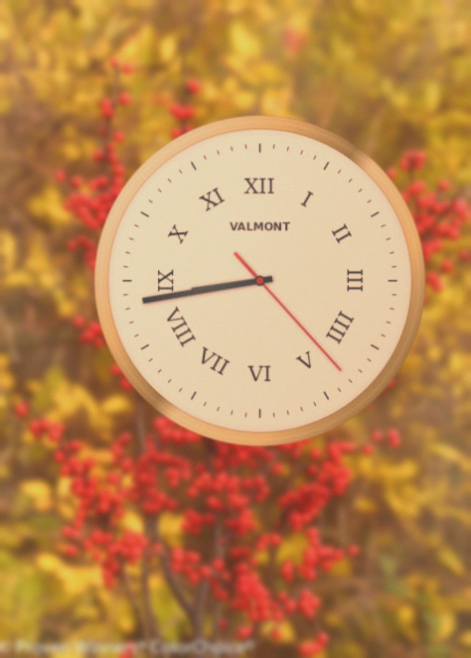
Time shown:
{"hour": 8, "minute": 43, "second": 23}
